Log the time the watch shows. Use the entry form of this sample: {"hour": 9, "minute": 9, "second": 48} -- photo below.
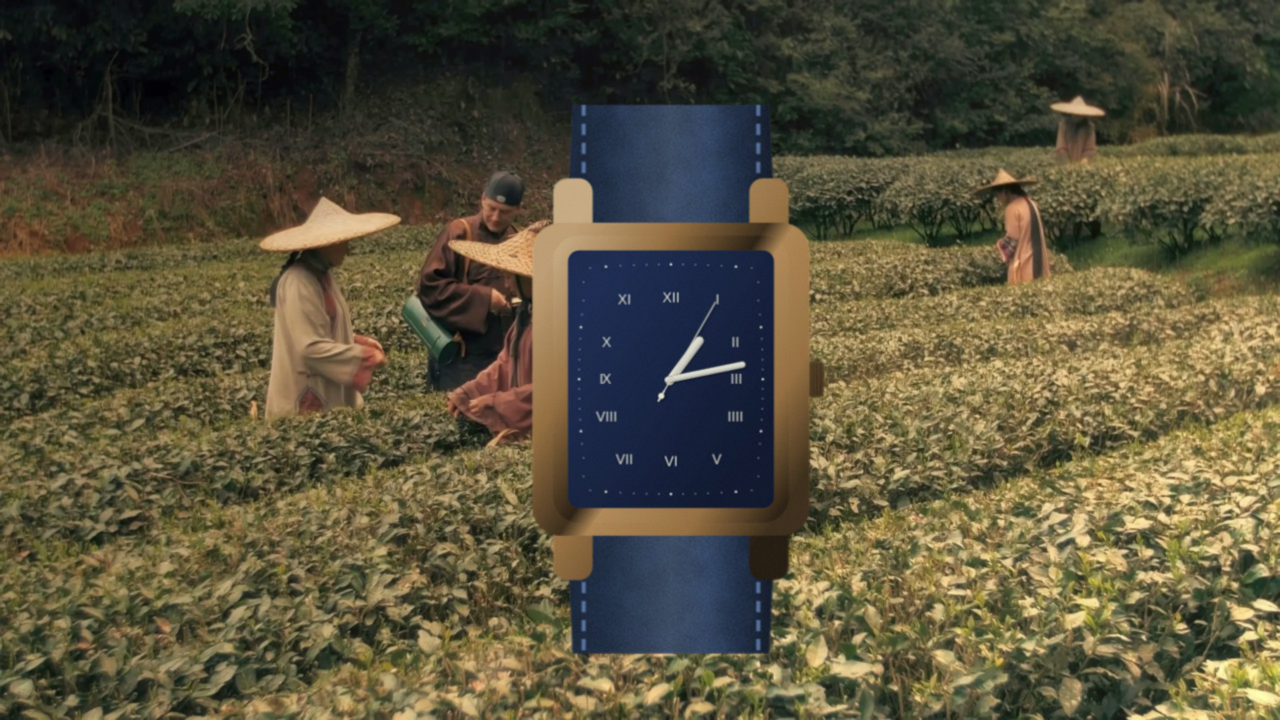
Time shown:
{"hour": 1, "minute": 13, "second": 5}
